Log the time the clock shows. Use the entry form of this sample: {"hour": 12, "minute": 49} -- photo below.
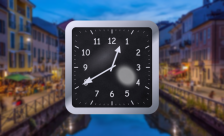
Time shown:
{"hour": 12, "minute": 40}
